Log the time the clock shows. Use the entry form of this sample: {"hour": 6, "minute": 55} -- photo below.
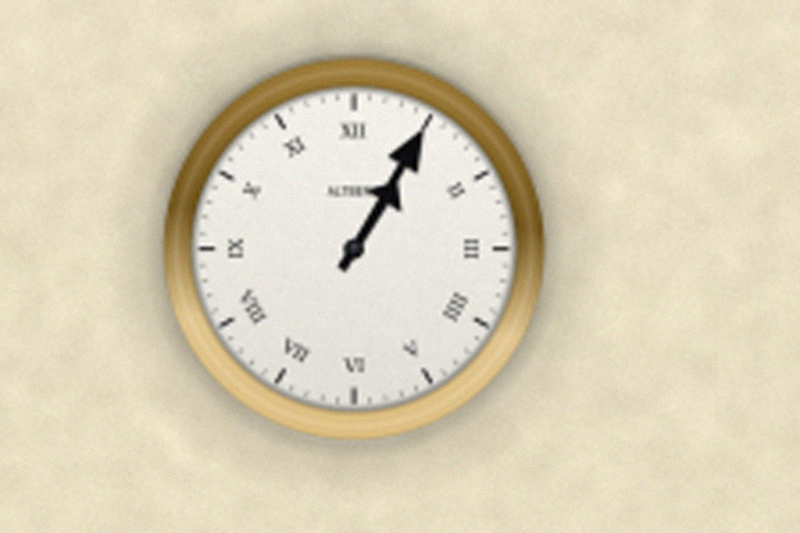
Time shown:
{"hour": 1, "minute": 5}
